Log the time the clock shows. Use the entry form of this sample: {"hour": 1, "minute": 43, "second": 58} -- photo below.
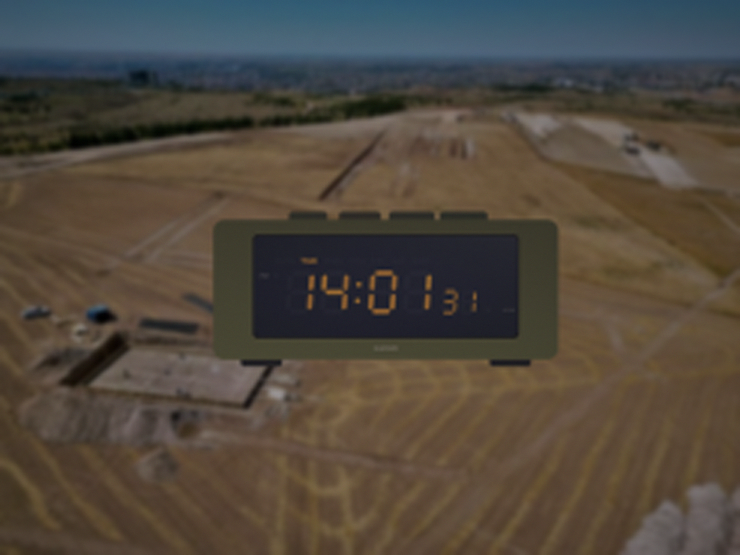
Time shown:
{"hour": 14, "minute": 1, "second": 31}
